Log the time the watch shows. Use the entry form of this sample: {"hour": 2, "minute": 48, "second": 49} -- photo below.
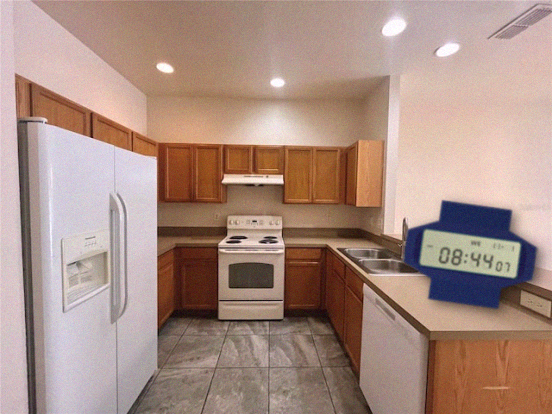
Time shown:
{"hour": 8, "minute": 44, "second": 7}
